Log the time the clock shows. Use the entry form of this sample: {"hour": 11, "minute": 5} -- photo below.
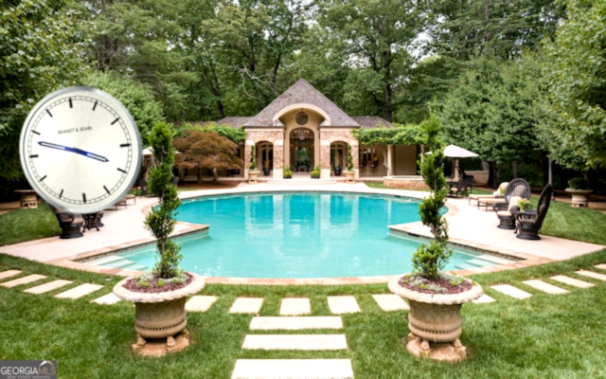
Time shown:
{"hour": 3, "minute": 48}
